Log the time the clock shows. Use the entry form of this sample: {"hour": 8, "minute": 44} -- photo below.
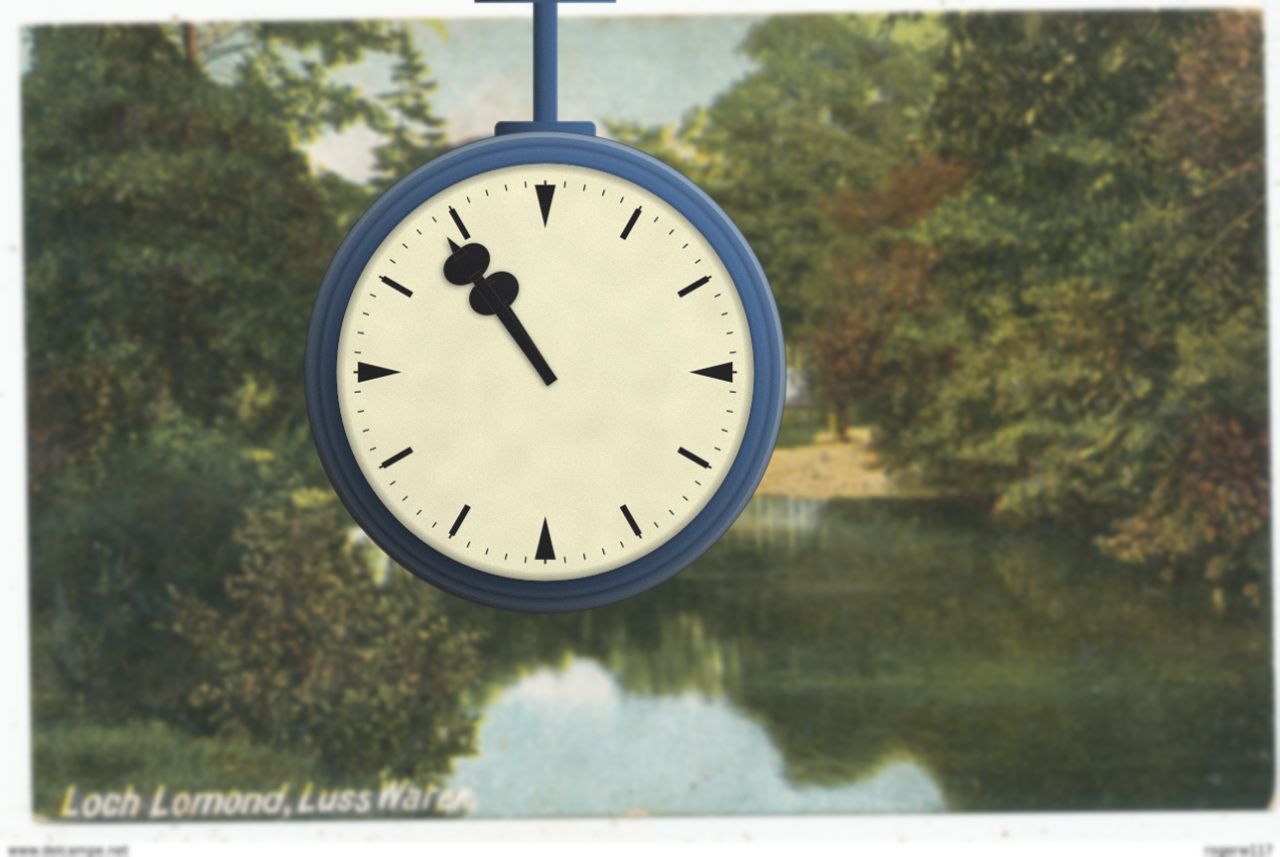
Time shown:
{"hour": 10, "minute": 54}
